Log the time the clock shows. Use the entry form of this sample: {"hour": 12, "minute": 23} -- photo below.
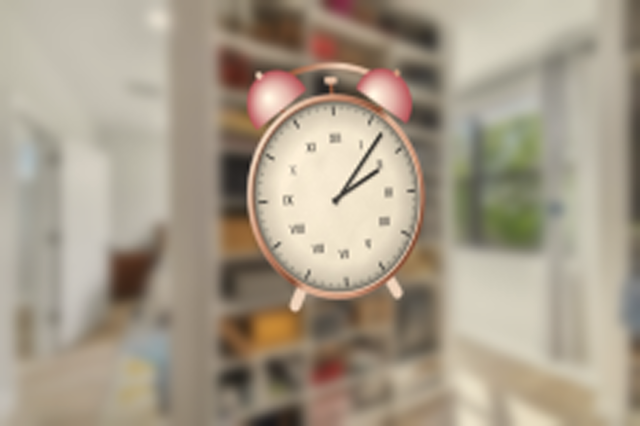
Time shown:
{"hour": 2, "minute": 7}
